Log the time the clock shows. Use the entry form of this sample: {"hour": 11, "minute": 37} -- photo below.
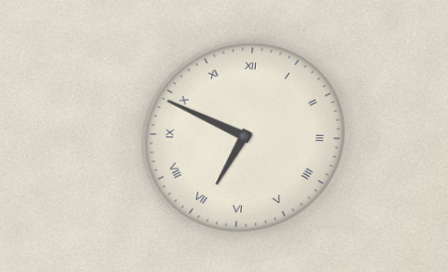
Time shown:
{"hour": 6, "minute": 49}
